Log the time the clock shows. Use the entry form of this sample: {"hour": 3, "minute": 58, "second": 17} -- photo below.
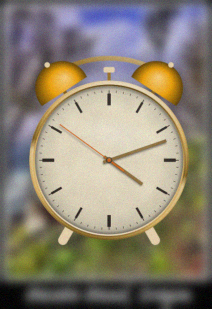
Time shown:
{"hour": 4, "minute": 11, "second": 51}
